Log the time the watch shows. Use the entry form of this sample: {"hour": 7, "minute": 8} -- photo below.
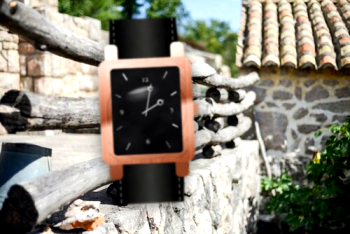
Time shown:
{"hour": 2, "minute": 2}
